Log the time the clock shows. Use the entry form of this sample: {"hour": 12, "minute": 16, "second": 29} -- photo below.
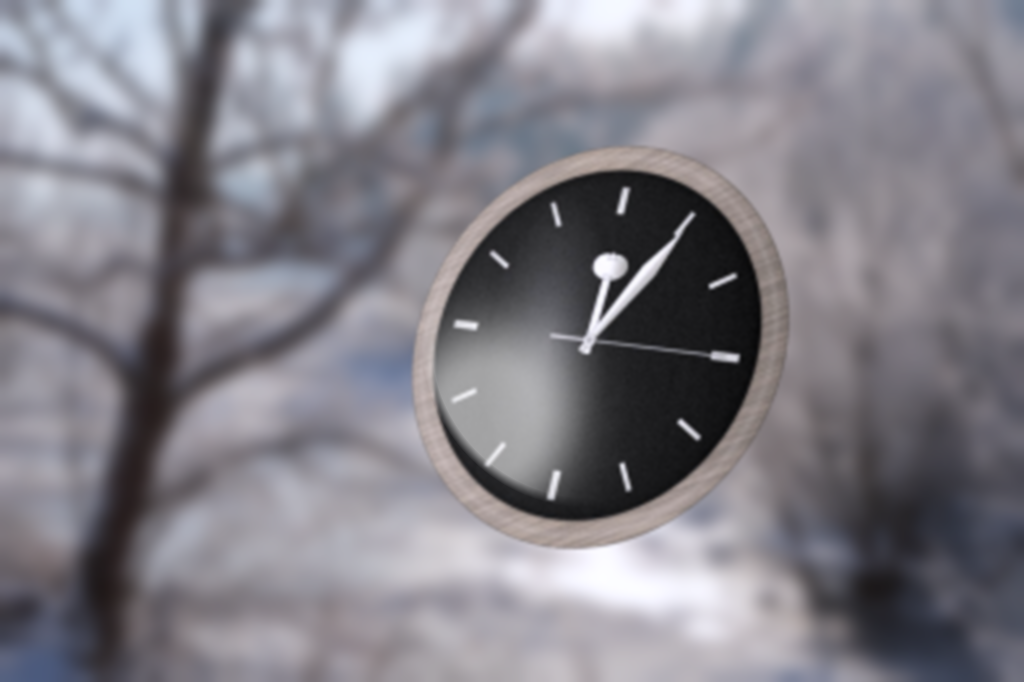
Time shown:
{"hour": 12, "minute": 5, "second": 15}
